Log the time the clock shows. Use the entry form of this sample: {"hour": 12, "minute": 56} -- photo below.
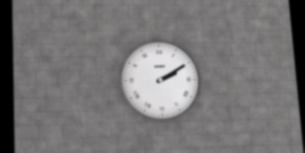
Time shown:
{"hour": 2, "minute": 10}
